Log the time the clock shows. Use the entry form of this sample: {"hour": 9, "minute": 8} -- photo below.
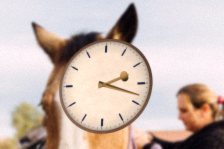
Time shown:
{"hour": 2, "minute": 18}
